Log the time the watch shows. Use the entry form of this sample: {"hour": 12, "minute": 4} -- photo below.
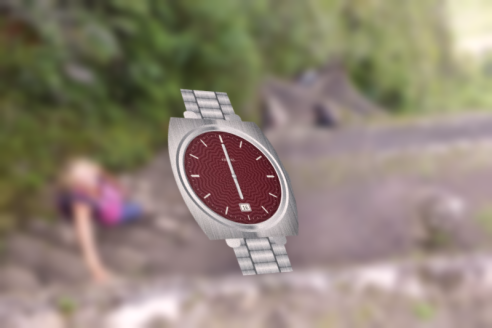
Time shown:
{"hour": 6, "minute": 0}
